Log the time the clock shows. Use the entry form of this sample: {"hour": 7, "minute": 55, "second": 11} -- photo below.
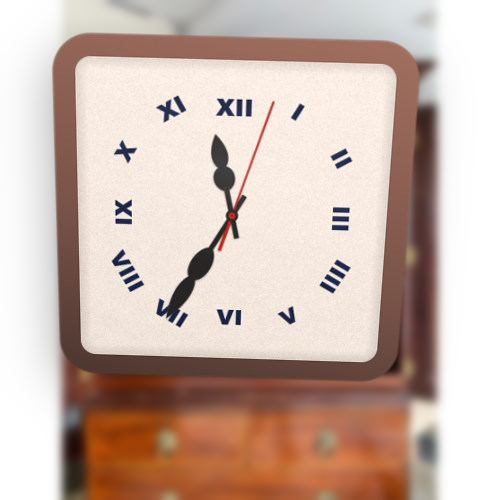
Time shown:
{"hour": 11, "minute": 35, "second": 3}
